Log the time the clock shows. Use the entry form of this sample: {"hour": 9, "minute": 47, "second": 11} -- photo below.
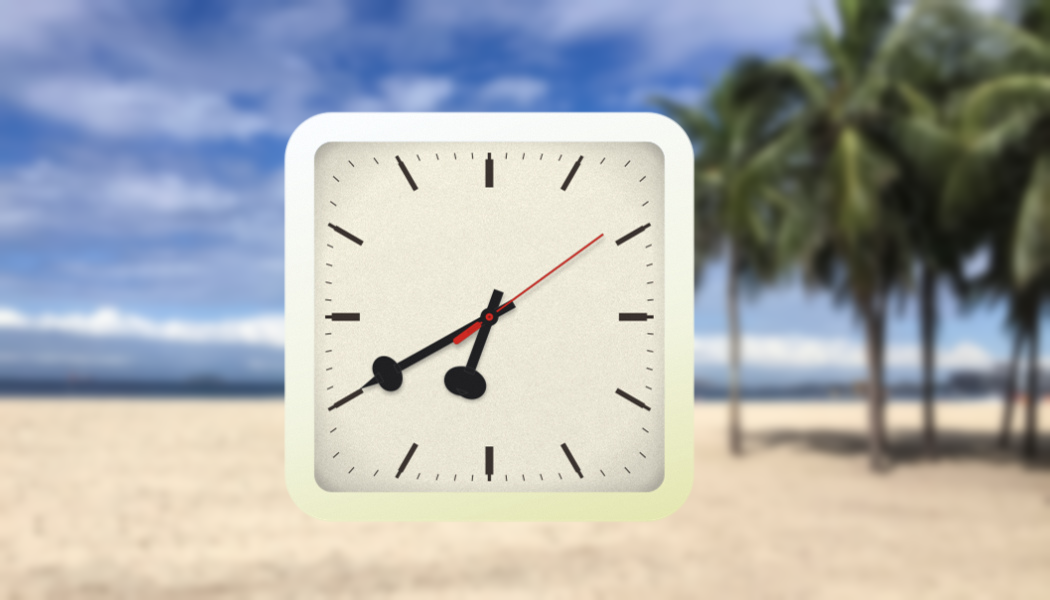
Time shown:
{"hour": 6, "minute": 40, "second": 9}
